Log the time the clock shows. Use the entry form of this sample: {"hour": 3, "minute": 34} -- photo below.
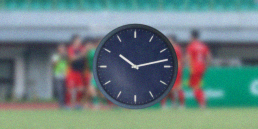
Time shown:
{"hour": 10, "minute": 13}
